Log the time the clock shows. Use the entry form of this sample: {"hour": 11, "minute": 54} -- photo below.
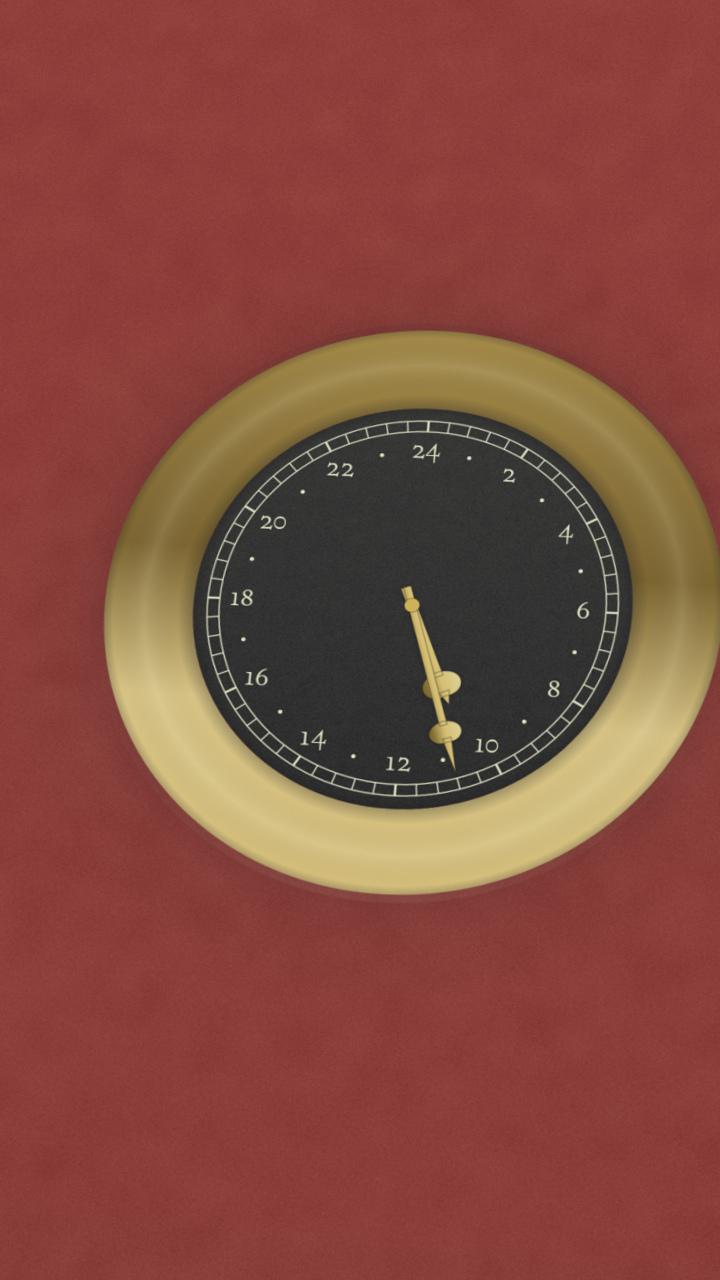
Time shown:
{"hour": 10, "minute": 27}
